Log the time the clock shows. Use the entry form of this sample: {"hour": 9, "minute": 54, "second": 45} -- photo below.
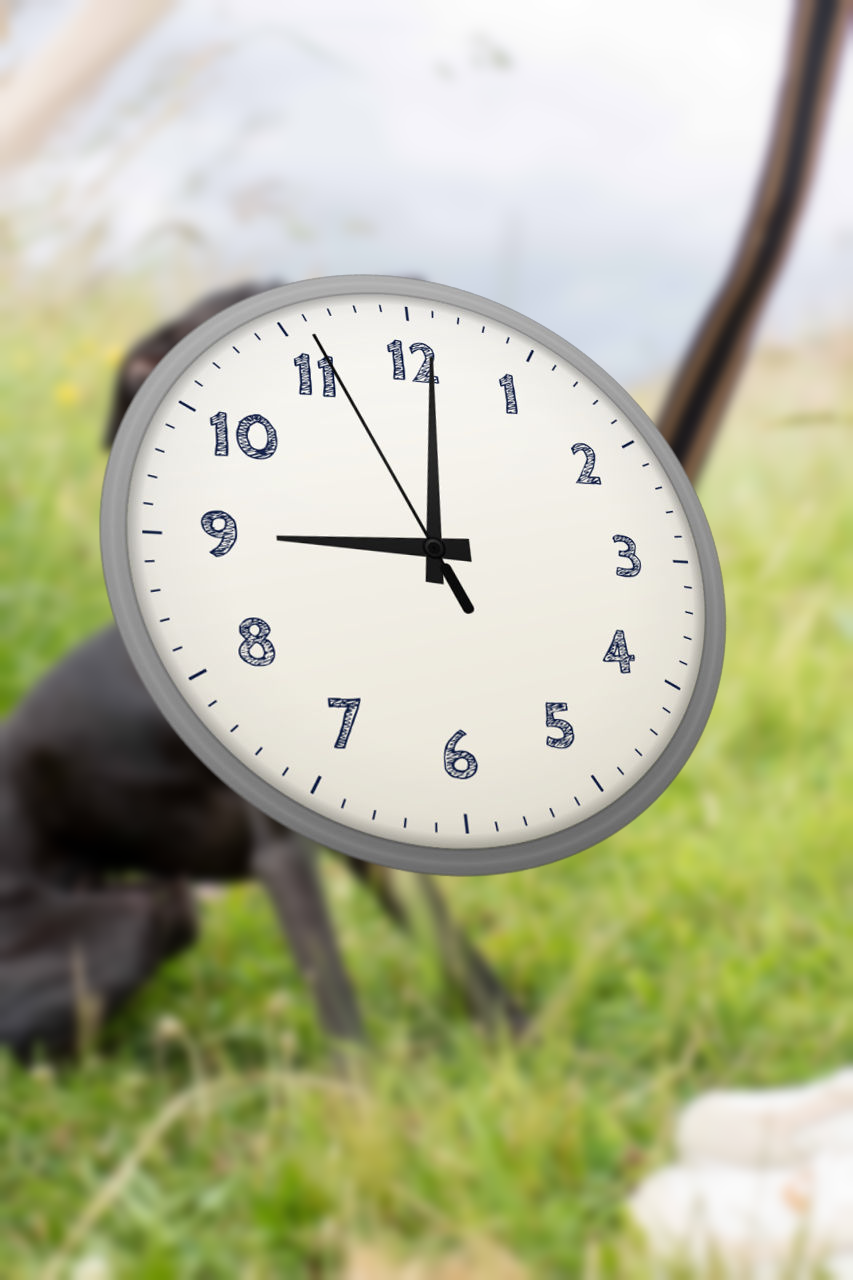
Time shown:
{"hour": 9, "minute": 0, "second": 56}
